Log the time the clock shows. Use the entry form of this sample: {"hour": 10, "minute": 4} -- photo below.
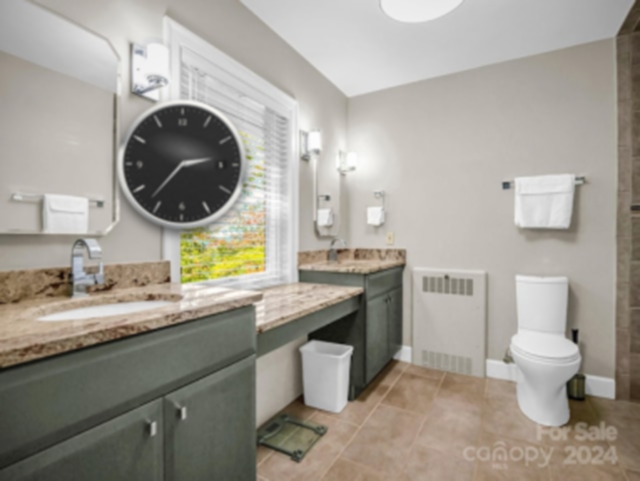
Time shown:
{"hour": 2, "minute": 37}
